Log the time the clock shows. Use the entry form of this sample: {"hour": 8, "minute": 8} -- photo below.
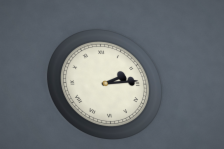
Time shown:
{"hour": 2, "minute": 14}
